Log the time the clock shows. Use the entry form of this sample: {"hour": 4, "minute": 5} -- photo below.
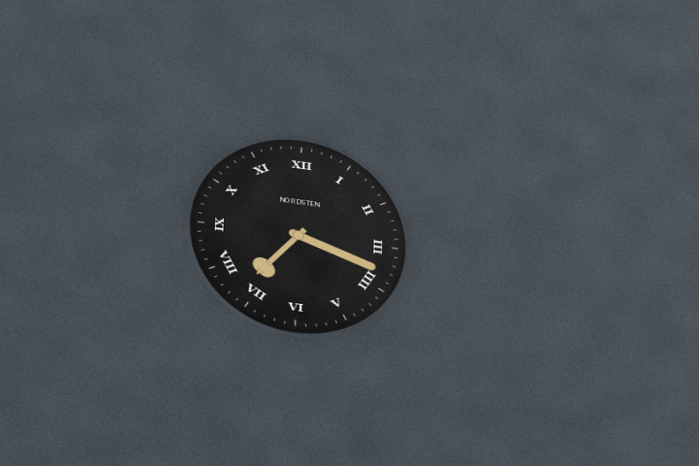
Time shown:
{"hour": 7, "minute": 18}
